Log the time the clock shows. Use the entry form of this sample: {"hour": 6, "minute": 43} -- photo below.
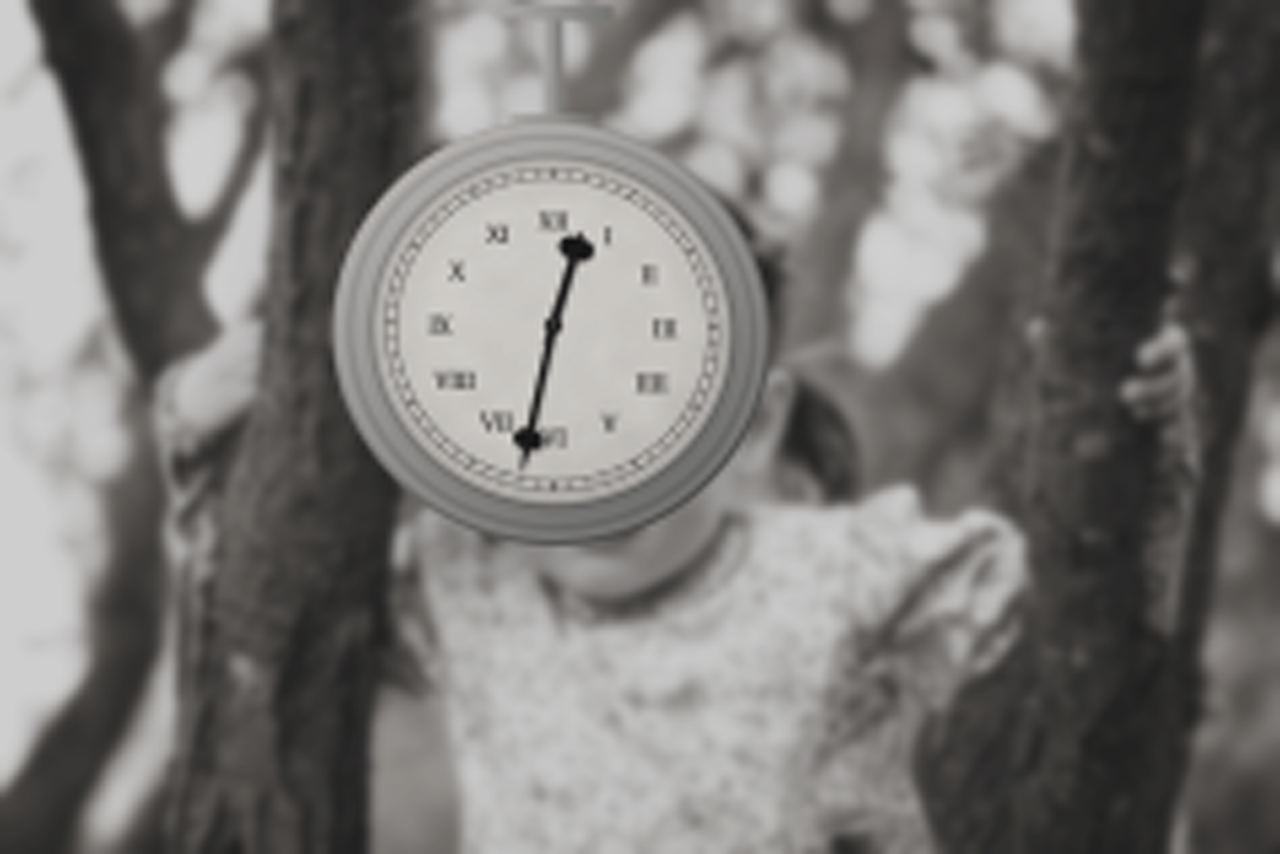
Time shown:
{"hour": 12, "minute": 32}
